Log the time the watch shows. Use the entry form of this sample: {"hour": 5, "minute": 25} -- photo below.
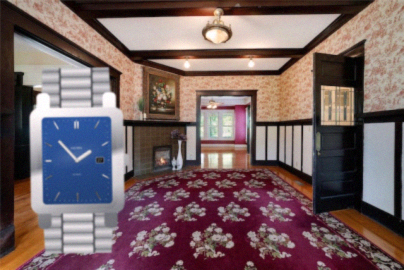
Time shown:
{"hour": 1, "minute": 53}
